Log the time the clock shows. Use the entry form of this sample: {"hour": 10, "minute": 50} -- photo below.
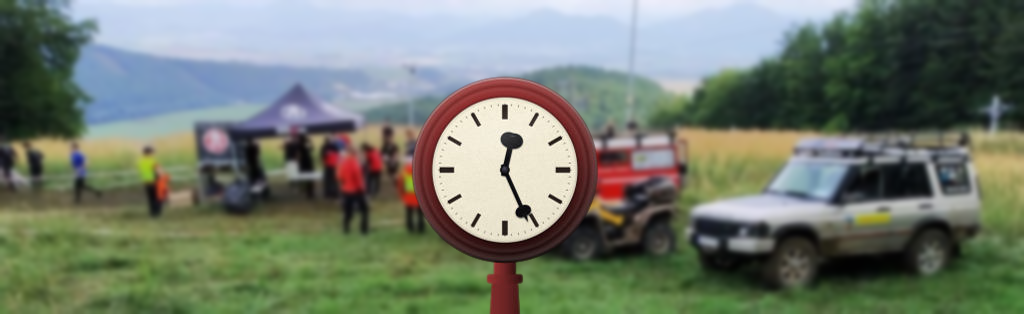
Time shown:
{"hour": 12, "minute": 26}
